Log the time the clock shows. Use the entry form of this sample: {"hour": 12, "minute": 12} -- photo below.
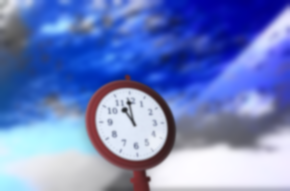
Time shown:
{"hour": 10, "minute": 59}
